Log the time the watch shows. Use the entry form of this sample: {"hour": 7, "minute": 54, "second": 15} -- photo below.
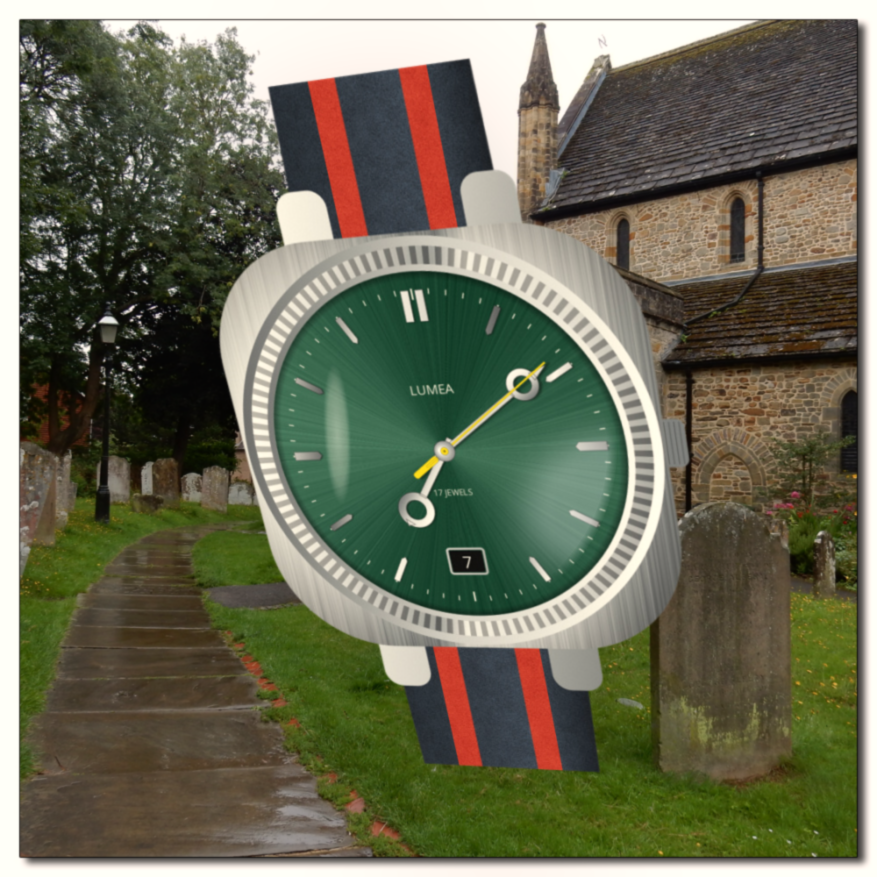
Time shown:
{"hour": 7, "minute": 9, "second": 9}
